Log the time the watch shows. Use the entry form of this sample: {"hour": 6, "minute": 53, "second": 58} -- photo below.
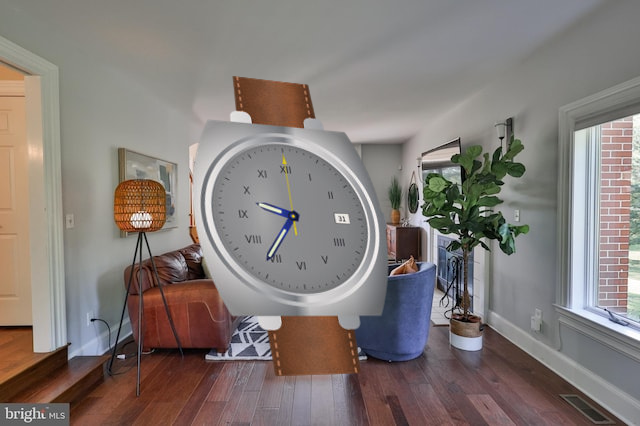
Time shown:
{"hour": 9, "minute": 36, "second": 0}
